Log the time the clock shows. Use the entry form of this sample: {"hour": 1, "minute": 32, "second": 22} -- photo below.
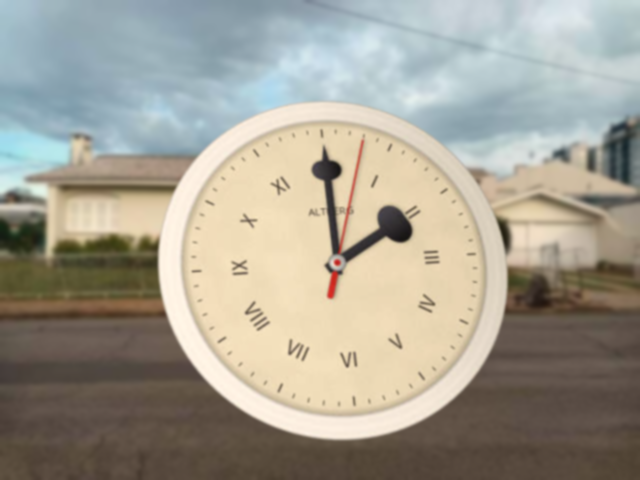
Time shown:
{"hour": 2, "minute": 0, "second": 3}
